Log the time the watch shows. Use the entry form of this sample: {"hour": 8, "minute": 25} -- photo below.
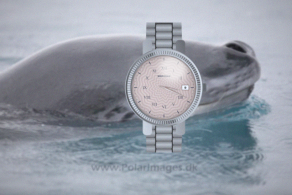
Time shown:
{"hour": 3, "minute": 19}
